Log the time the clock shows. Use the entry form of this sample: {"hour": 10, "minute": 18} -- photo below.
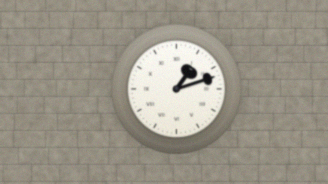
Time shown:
{"hour": 1, "minute": 12}
